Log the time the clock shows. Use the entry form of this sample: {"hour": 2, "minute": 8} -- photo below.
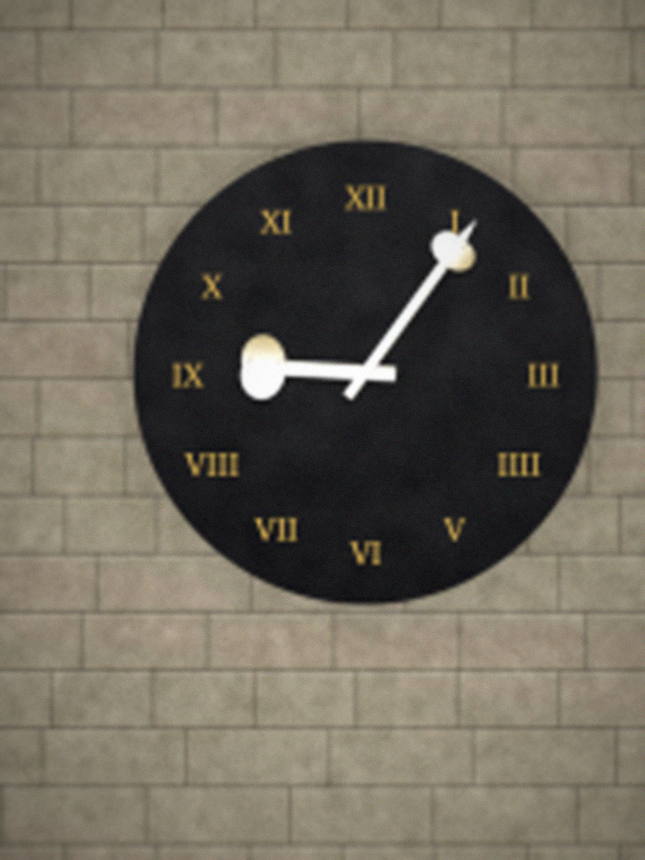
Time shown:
{"hour": 9, "minute": 6}
